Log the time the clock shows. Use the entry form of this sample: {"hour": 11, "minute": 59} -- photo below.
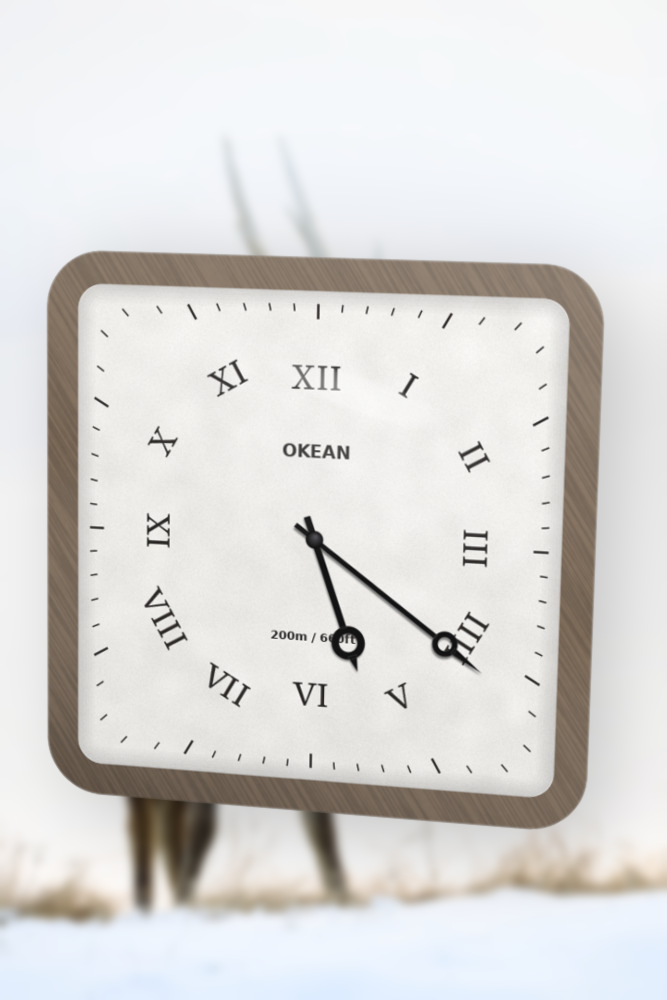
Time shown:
{"hour": 5, "minute": 21}
